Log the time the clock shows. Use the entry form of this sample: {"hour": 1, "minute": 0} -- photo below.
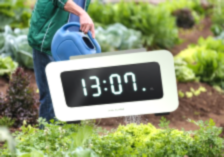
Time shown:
{"hour": 13, "minute": 7}
